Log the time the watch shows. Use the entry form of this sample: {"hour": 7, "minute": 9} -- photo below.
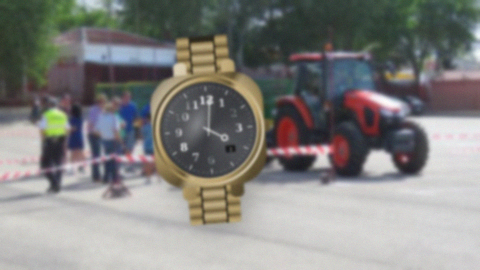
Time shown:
{"hour": 4, "minute": 1}
